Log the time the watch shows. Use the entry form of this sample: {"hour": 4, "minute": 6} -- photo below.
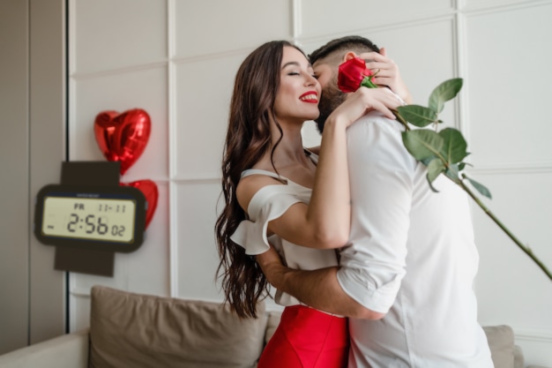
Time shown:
{"hour": 2, "minute": 56}
